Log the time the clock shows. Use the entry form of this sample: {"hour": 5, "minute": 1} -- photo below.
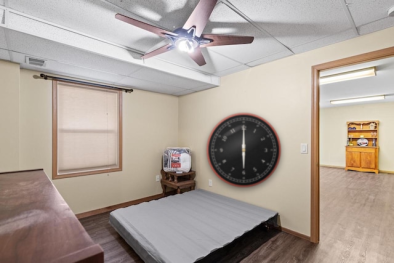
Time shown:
{"hour": 6, "minute": 0}
